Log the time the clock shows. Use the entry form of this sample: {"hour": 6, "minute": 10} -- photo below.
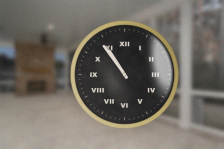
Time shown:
{"hour": 10, "minute": 54}
